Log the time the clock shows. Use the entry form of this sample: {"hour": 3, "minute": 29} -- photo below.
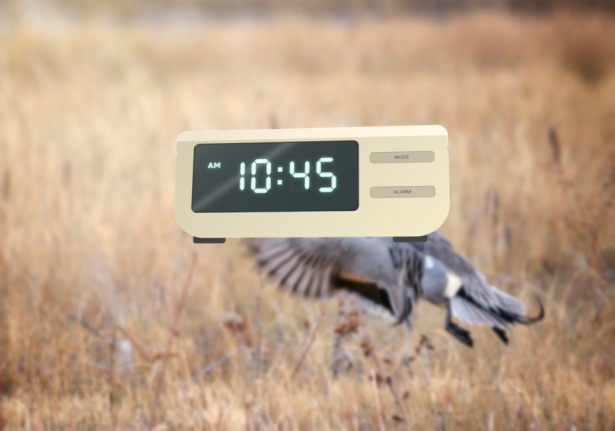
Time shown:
{"hour": 10, "minute": 45}
